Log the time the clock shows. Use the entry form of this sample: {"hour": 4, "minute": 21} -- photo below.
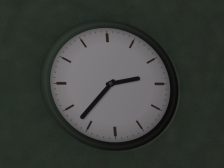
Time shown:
{"hour": 2, "minute": 37}
